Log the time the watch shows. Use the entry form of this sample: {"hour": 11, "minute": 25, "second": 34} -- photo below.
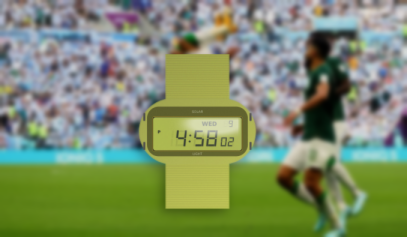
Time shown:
{"hour": 4, "minute": 58, "second": 2}
